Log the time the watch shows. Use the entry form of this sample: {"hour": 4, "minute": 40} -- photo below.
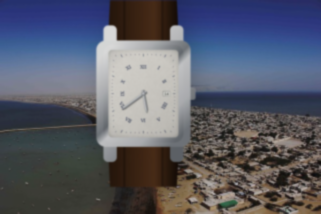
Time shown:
{"hour": 5, "minute": 39}
